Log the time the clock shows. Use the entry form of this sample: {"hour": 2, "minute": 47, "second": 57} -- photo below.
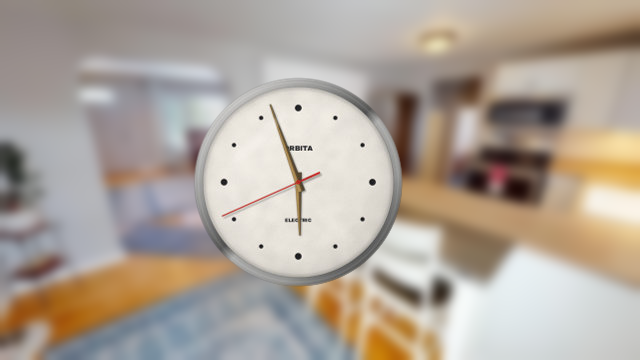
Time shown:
{"hour": 5, "minute": 56, "second": 41}
